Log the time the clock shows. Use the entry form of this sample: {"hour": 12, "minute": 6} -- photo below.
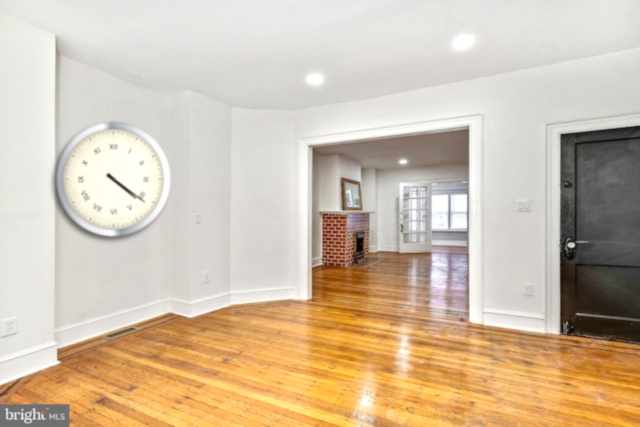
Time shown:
{"hour": 4, "minute": 21}
